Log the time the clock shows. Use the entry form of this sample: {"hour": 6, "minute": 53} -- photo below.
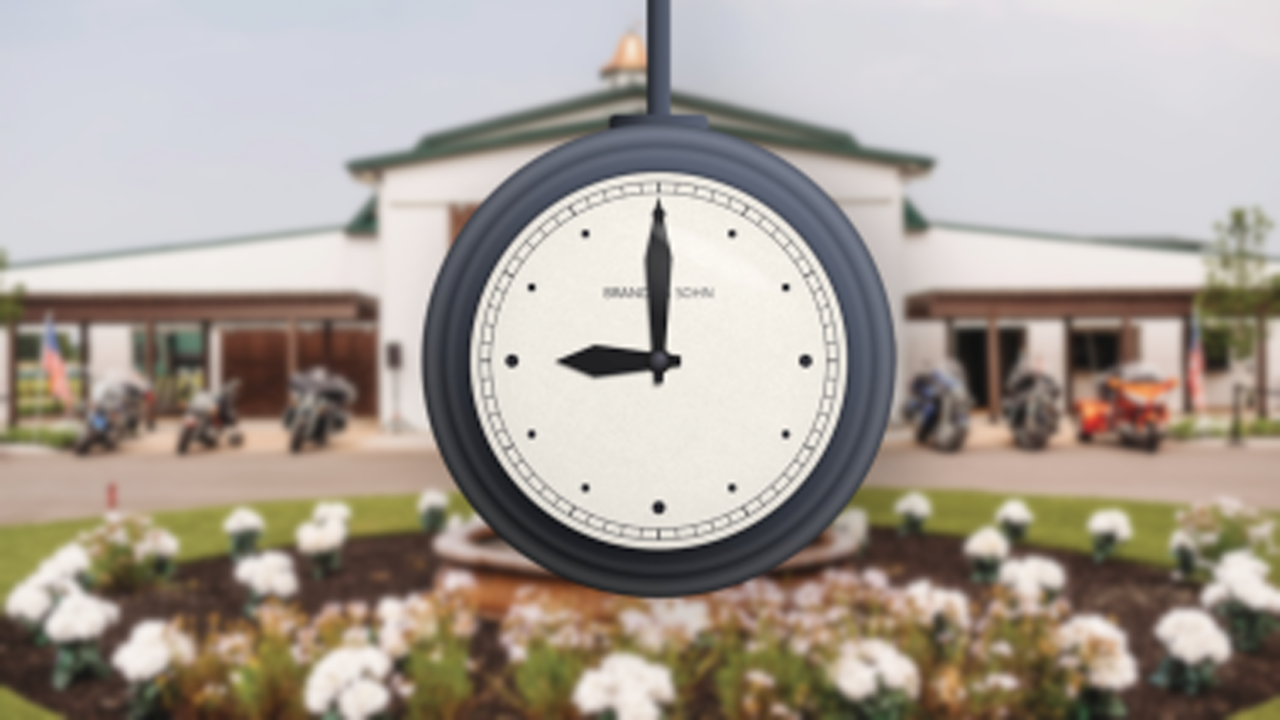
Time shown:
{"hour": 9, "minute": 0}
